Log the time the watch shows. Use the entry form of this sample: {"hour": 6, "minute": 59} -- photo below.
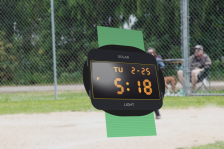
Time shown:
{"hour": 5, "minute": 18}
